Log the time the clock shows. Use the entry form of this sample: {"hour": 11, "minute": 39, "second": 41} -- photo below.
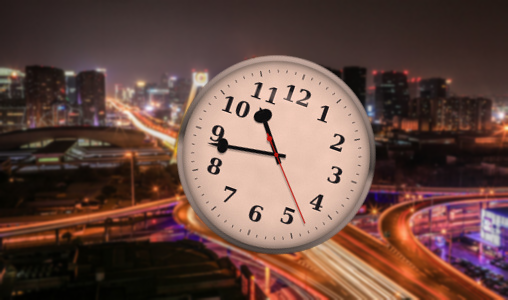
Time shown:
{"hour": 10, "minute": 43, "second": 23}
